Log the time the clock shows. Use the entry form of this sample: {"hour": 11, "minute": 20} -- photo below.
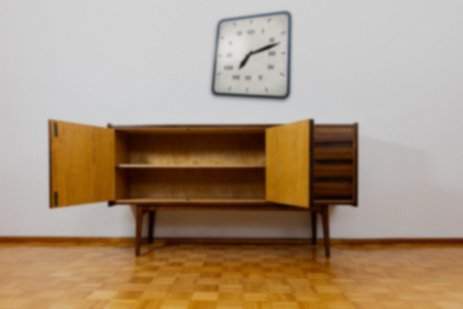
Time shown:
{"hour": 7, "minute": 12}
